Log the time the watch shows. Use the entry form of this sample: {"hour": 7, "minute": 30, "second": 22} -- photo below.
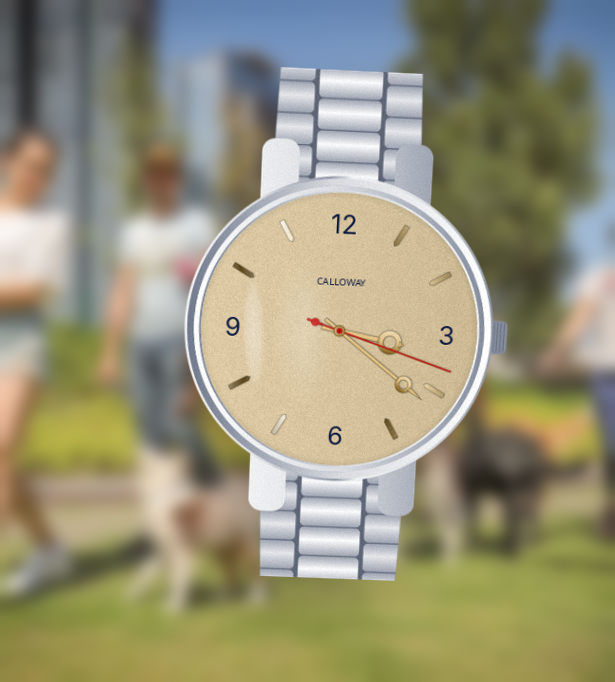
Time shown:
{"hour": 3, "minute": 21, "second": 18}
